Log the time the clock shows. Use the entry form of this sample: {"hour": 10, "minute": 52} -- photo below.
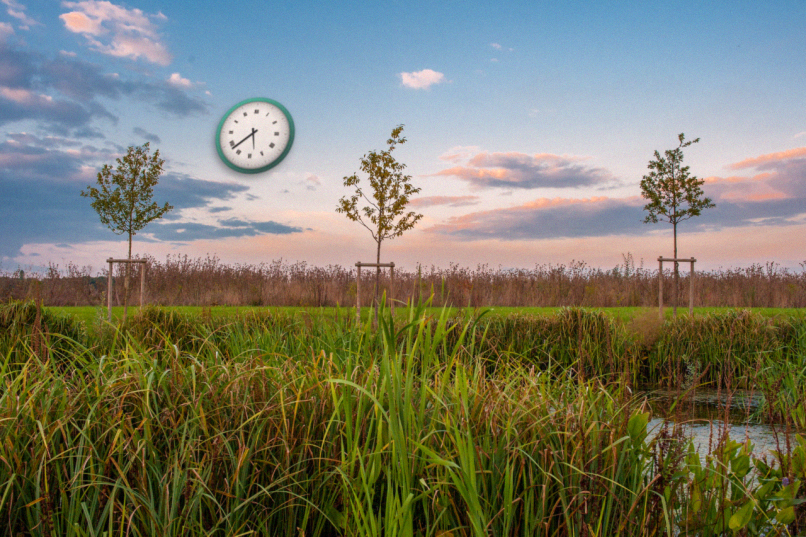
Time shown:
{"hour": 5, "minute": 38}
